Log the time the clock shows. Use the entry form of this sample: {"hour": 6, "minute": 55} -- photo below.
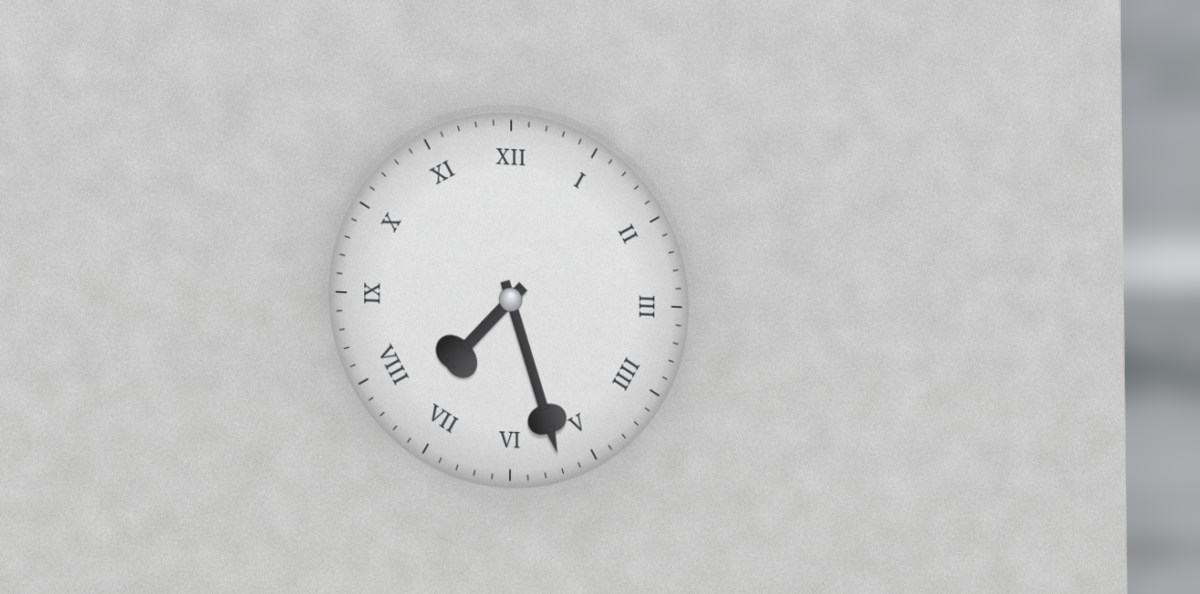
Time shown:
{"hour": 7, "minute": 27}
